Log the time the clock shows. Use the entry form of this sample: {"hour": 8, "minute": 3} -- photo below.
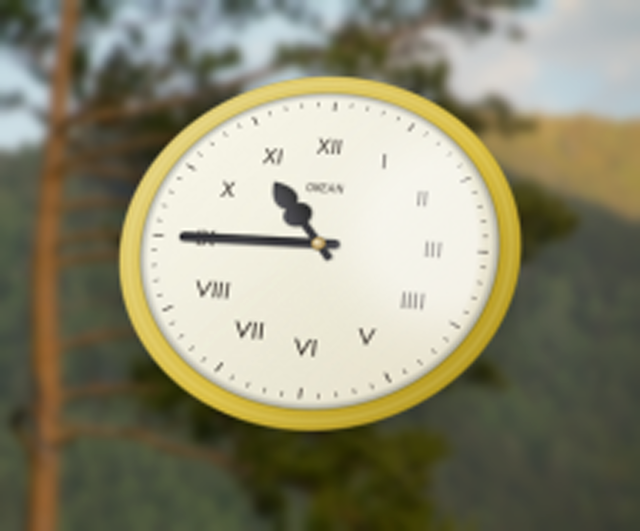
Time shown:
{"hour": 10, "minute": 45}
